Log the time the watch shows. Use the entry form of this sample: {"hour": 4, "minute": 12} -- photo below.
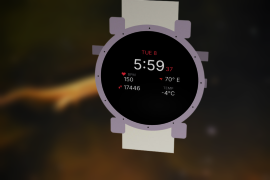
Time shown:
{"hour": 5, "minute": 59}
